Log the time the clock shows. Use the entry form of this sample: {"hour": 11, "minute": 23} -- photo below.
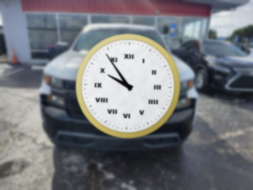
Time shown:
{"hour": 9, "minute": 54}
